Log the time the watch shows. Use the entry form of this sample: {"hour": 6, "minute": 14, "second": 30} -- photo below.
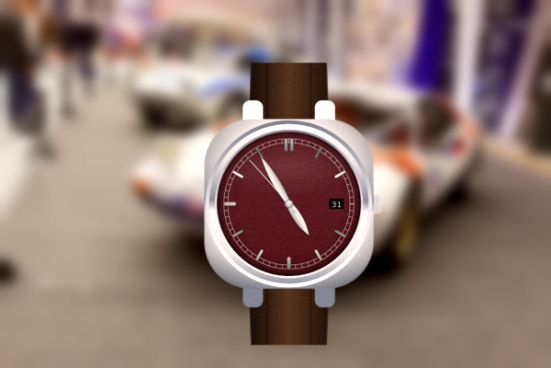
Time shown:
{"hour": 4, "minute": 54, "second": 53}
